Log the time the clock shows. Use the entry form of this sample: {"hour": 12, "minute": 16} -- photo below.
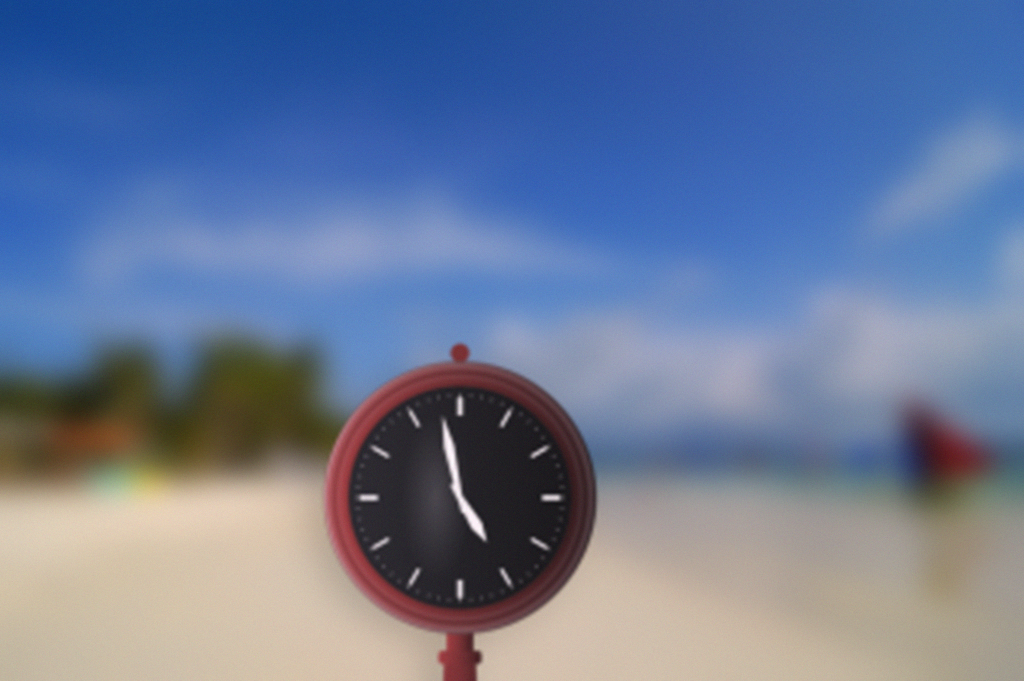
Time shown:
{"hour": 4, "minute": 58}
